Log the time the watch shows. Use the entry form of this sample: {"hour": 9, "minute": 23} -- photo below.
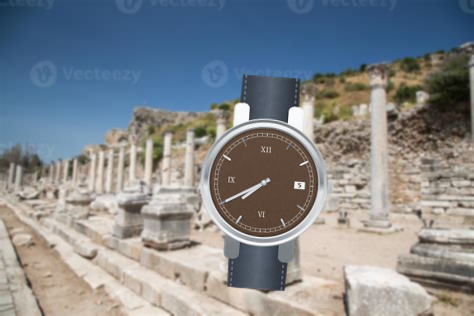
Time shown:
{"hour": 7, "minute": 40}
